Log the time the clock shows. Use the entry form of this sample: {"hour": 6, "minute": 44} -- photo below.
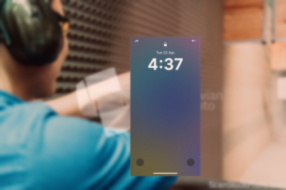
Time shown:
{"hour": 4, "minute": 37}
